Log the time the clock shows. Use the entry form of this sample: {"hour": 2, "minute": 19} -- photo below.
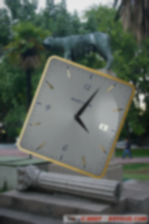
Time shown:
{"hour": 4, "minute": 3}
